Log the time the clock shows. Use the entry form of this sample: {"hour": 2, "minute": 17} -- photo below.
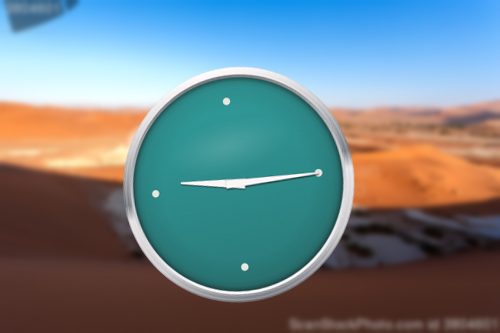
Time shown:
{"hour": 9, "minute": 15}
